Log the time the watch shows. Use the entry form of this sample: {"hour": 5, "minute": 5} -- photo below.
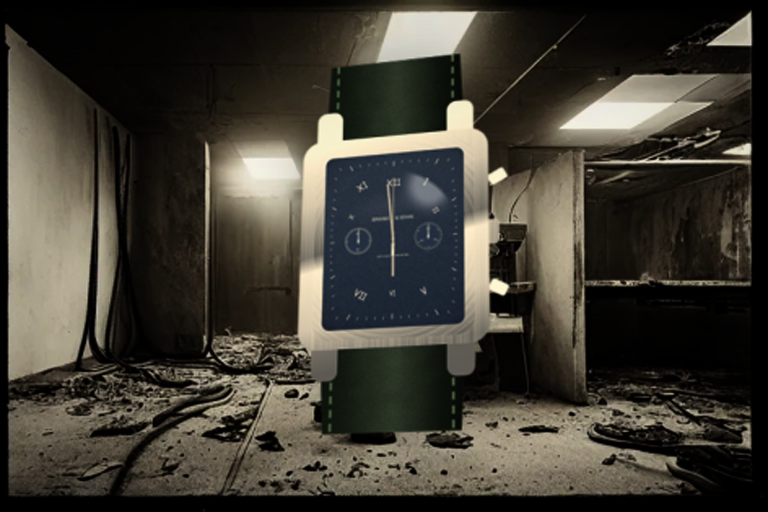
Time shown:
{"hour": 5, "minute": 59}
